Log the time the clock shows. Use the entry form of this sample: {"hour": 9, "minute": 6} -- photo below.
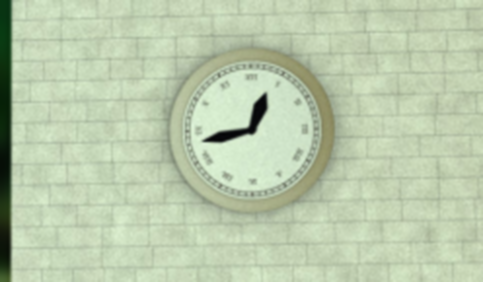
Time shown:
{"hour": 12, "minute": 43}
